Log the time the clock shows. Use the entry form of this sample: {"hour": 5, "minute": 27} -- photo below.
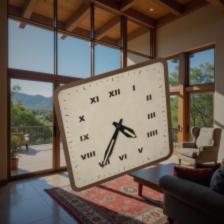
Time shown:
{"hour": 4, "minute": 35}
